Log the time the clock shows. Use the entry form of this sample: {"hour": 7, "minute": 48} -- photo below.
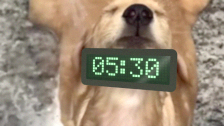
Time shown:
{"hour": 5, "minute": 30}
